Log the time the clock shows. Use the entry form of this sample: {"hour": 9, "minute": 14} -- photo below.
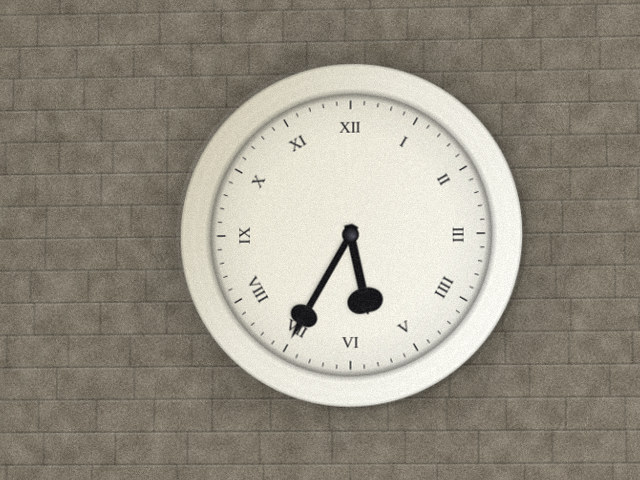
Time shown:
{"hour": 5, "minute": 35}
